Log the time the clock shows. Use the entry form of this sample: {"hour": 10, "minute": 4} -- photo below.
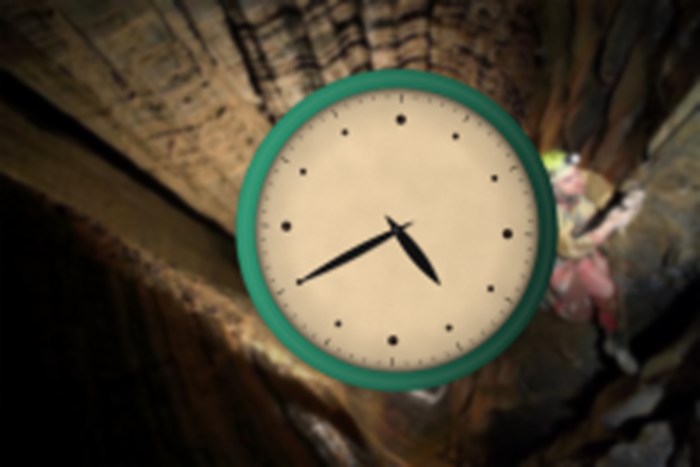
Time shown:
{"hour": 4, "minute": 40}
